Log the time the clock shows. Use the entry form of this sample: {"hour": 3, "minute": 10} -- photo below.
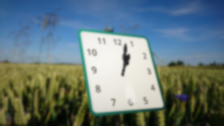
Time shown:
{"hour": 1, "minute": 3}
